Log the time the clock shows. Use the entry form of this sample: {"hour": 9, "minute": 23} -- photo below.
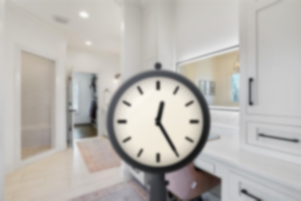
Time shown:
{"hour": 12, "minute": 25}
